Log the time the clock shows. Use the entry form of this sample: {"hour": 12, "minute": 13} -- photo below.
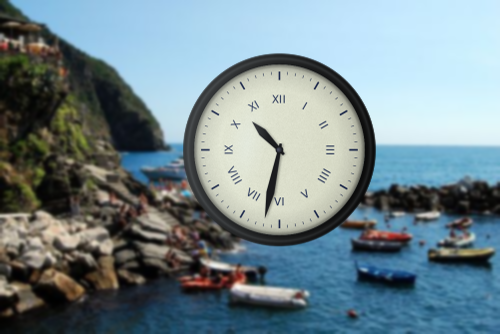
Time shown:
{"hour": 10, "minute": 32}
